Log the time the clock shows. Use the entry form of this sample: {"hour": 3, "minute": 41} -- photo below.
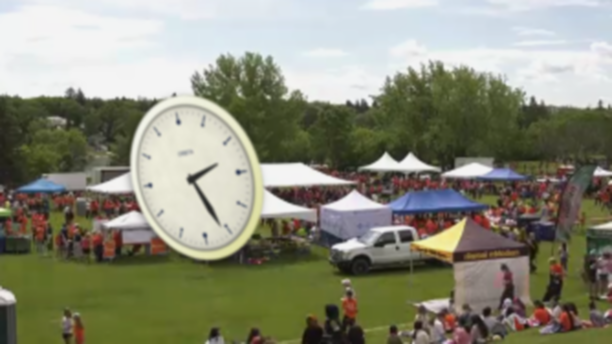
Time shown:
{"hour": 2, "minute": 26}
